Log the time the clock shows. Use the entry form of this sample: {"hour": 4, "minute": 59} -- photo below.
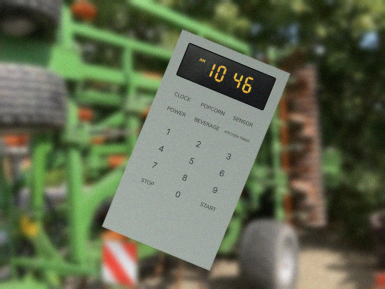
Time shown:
{"hour": 10, "minute": 46}
